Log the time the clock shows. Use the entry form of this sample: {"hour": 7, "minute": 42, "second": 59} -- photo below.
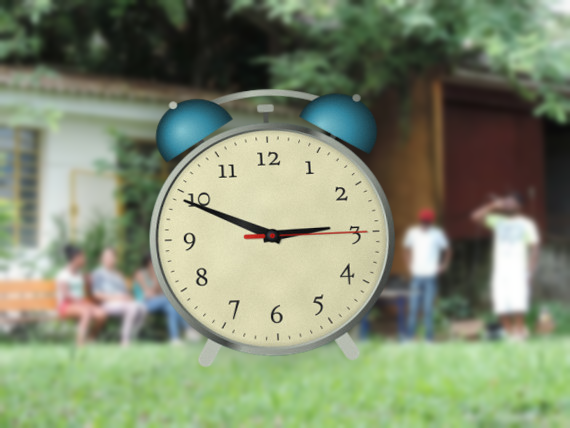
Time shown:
{"hour": 2, "minute": 49, "second": 15}
